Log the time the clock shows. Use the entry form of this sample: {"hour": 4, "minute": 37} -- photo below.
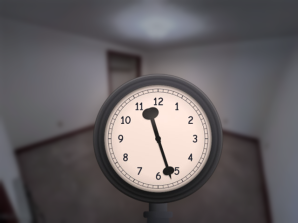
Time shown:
{"hour": 11, "minute": 27}
